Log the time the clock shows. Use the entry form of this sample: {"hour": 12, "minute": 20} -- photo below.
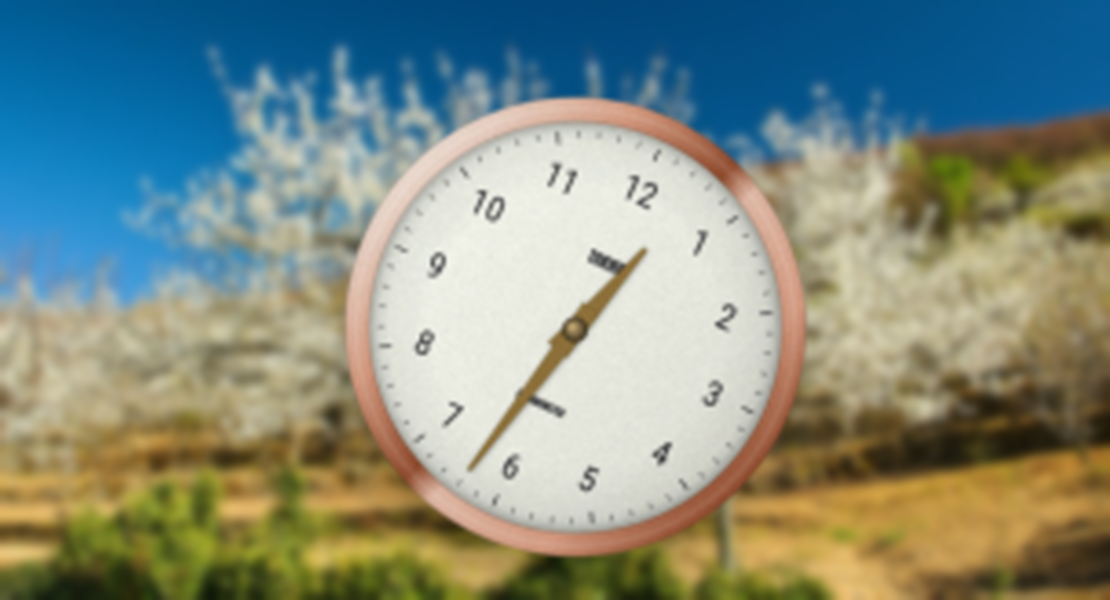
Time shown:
{"hour": 12, "minute": 32}
